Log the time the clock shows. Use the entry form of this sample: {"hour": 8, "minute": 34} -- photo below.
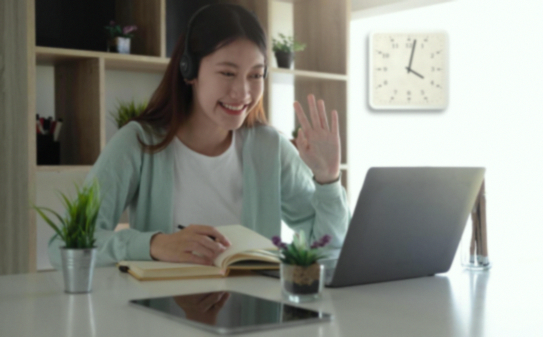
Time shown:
{"hour": 4, "minute": 2}
